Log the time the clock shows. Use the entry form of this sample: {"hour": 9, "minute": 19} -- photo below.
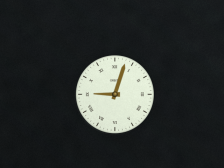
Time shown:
{"hour": 9, "minute": 3}
